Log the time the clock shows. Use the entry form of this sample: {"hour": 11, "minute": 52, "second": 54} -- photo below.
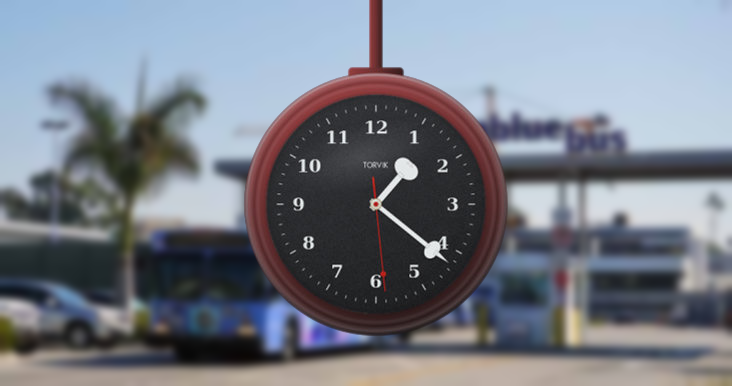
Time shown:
{"hour": 1, "minute": 21, "second": 29}
